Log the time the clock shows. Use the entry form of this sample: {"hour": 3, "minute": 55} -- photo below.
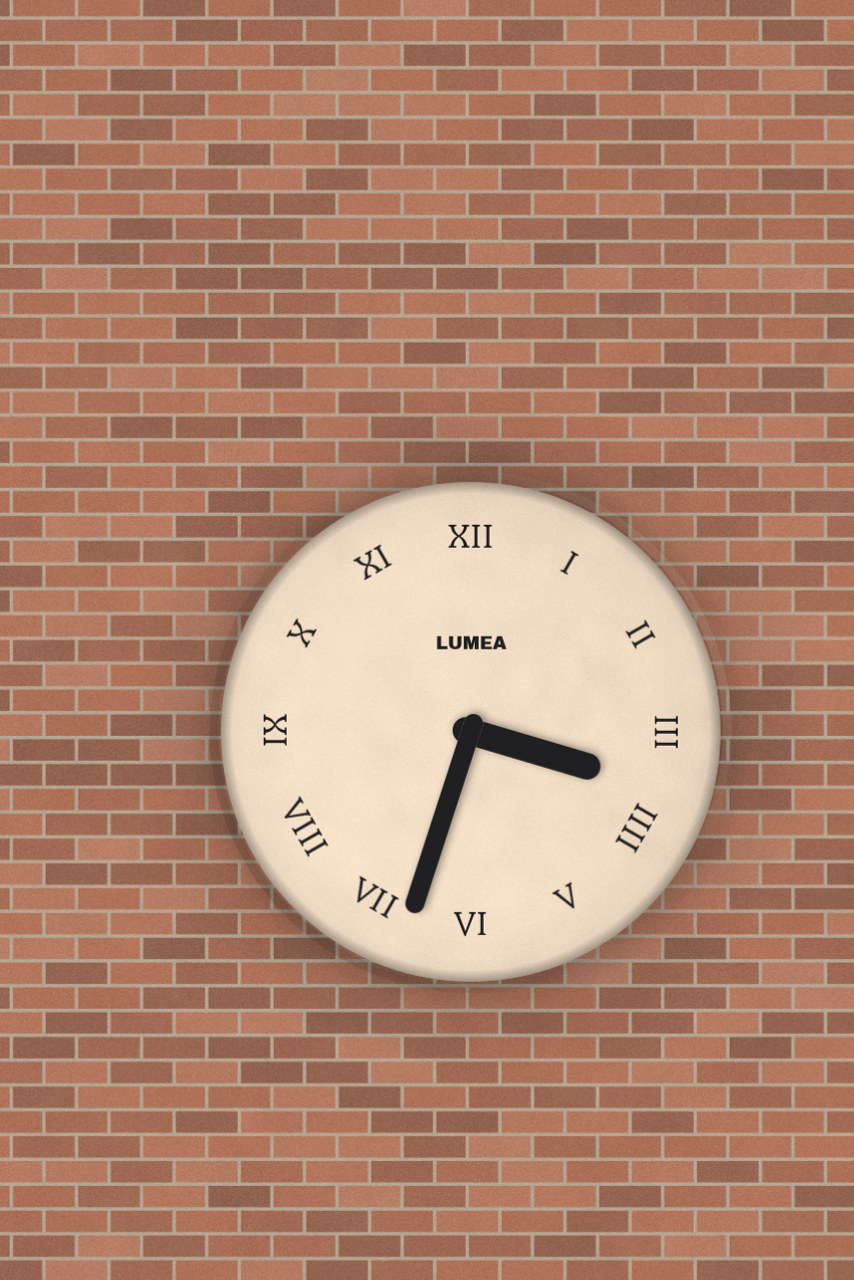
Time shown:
{"hour": 3, "minute": 33}
